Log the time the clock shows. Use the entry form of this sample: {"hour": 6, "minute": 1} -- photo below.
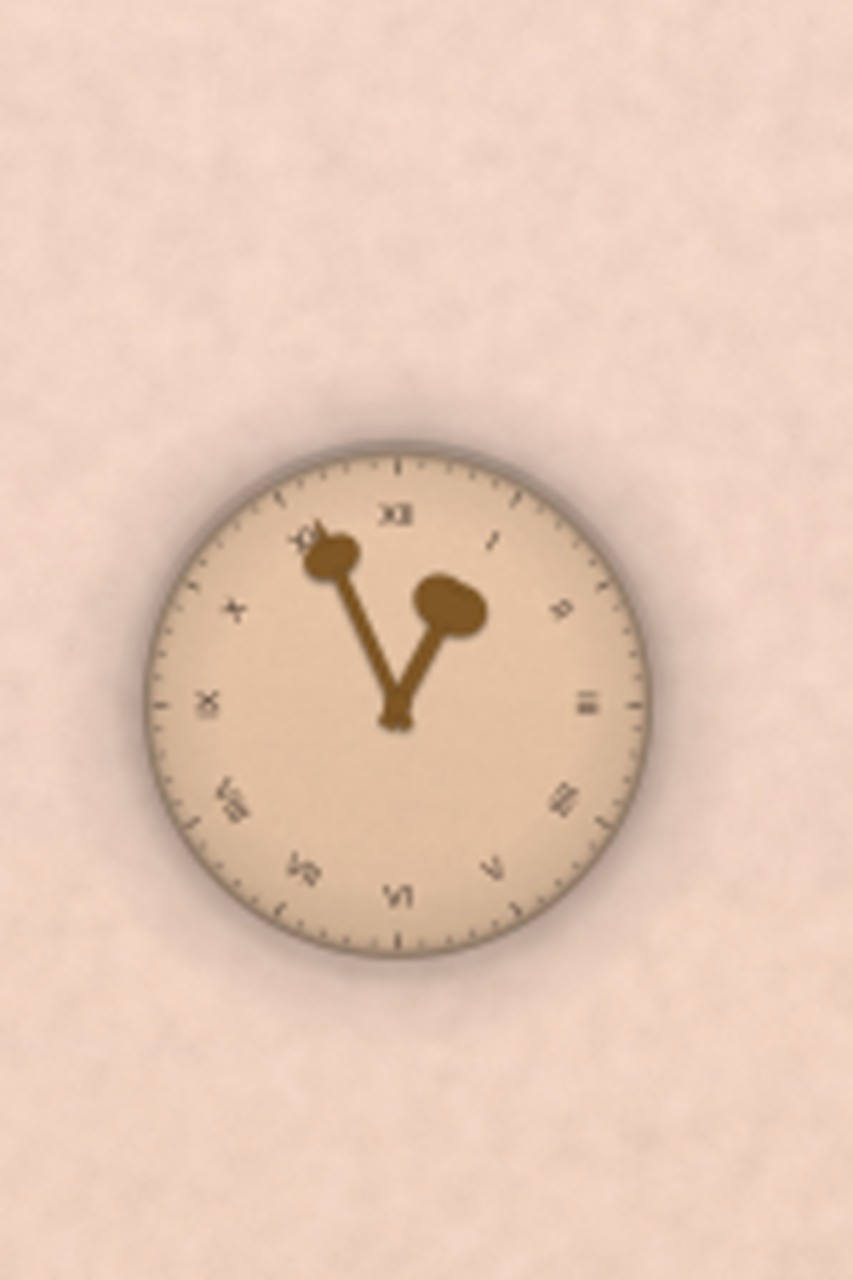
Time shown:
{"hour": 12, "minute": 56}
